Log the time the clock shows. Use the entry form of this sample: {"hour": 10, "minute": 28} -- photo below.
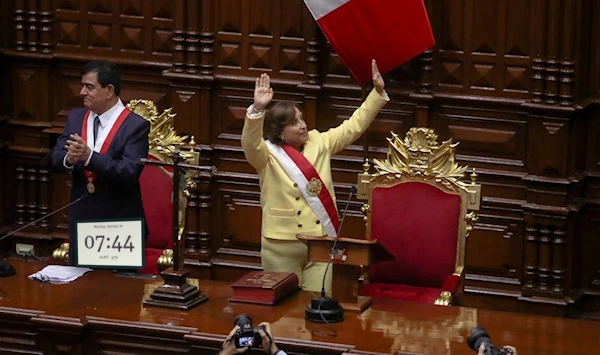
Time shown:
{"hour": 7, "minute": 44}
